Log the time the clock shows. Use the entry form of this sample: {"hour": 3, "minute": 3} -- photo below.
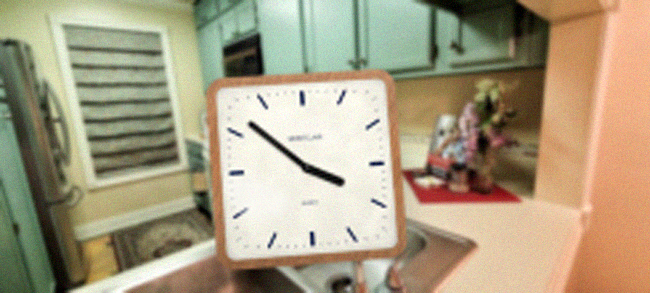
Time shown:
{"hour": 3, "minute": 52}
